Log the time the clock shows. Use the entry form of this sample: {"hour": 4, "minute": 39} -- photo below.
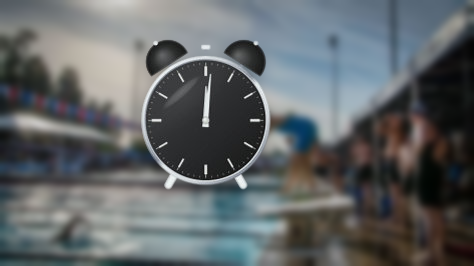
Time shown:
{"hour": 12, "minute": 1}
